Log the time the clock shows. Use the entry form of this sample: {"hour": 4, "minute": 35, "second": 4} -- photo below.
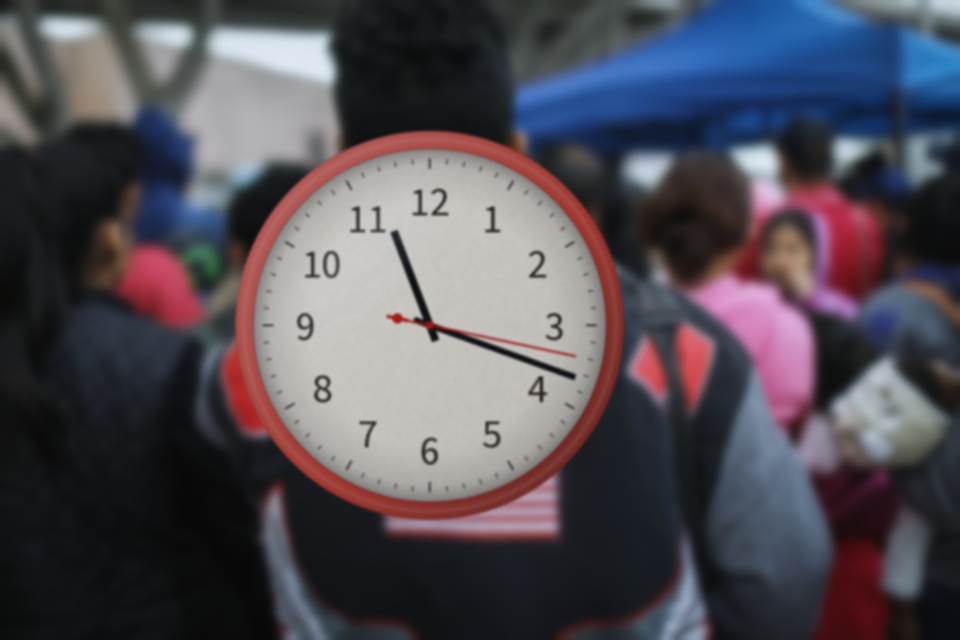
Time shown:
{"hour": 11, "minute": 18, "second": 17}
